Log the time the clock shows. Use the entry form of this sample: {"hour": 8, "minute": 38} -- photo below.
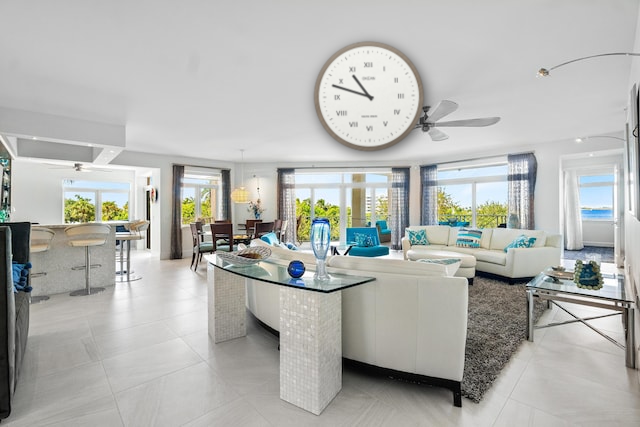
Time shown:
{"hour": 10, "minute": 48}
